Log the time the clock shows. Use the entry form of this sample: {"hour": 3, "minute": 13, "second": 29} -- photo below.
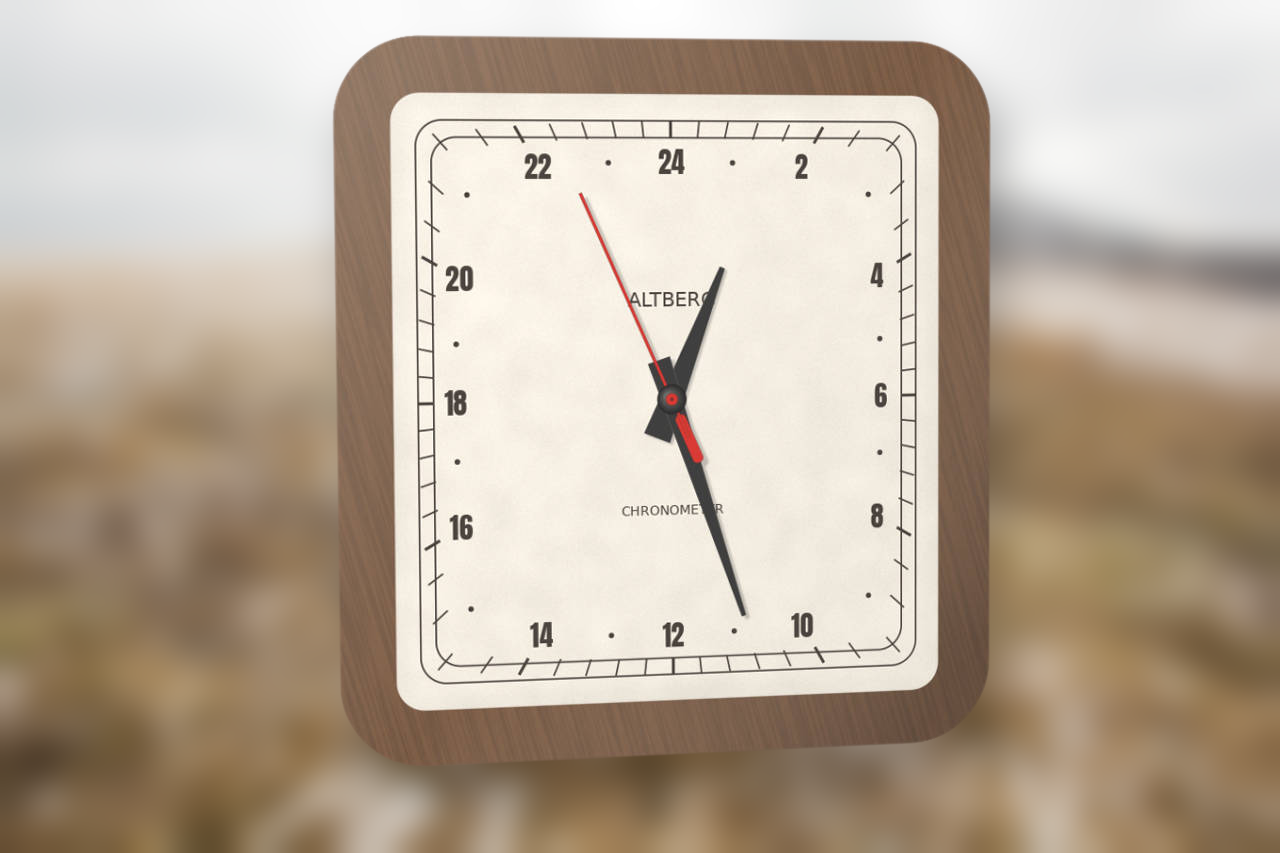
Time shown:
{"hour": 1, "minute": 26, "second": 56}
